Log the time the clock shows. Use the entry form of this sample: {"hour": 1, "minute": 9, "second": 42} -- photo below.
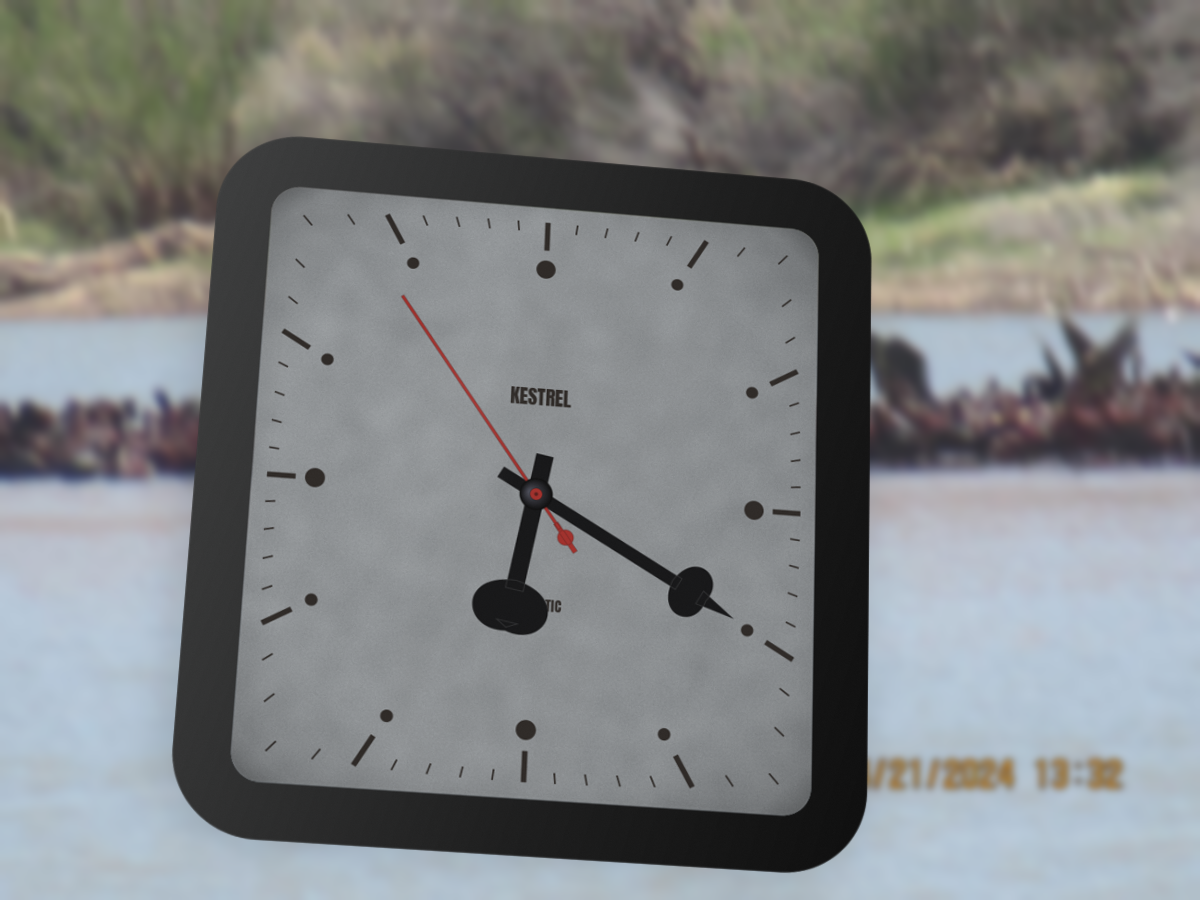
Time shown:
{"hour": 6, "minute": 19, "second": 54}
